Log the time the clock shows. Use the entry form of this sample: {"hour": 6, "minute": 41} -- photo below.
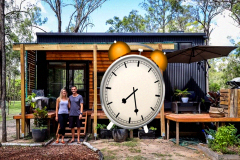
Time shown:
{"hour": 7, "minute": 27}
